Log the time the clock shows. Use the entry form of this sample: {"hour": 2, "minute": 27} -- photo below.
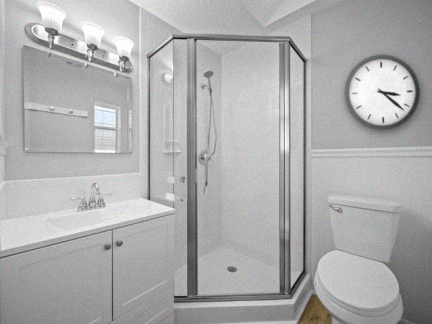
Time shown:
{"hour": 3, "minute": 22}
